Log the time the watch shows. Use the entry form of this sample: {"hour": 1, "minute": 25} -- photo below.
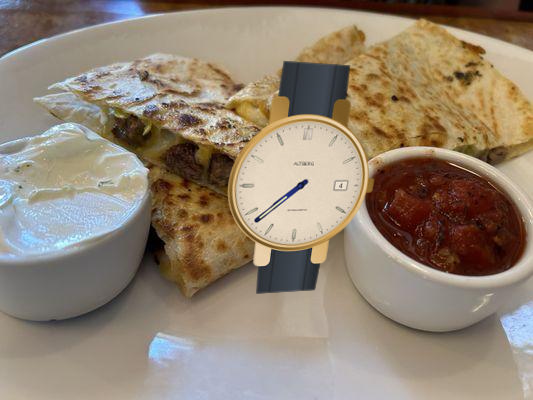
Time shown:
{"hour": 7, "minute": 38}
